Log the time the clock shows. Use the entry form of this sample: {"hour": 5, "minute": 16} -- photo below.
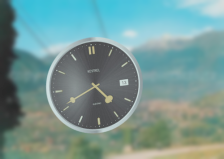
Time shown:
{"hour": 4, "minute": 41}
